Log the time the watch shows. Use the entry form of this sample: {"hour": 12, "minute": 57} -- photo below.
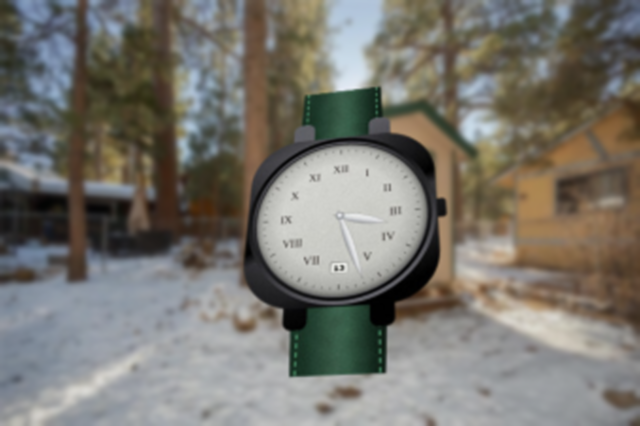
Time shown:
{"hour": 3, "minute": 27}
